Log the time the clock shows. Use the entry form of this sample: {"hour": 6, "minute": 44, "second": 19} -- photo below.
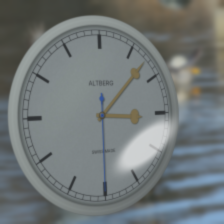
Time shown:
{"hour": 3, "minute": 7, "second": 30}
